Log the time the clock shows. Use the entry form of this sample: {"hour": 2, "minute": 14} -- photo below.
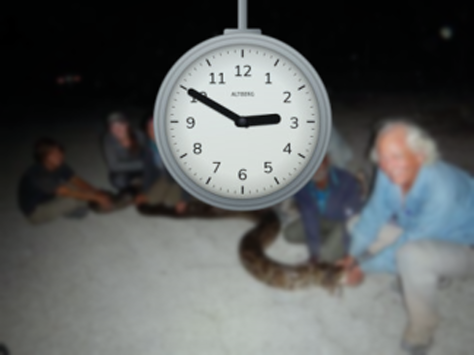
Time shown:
{"hour": 2, "minute": 50}
